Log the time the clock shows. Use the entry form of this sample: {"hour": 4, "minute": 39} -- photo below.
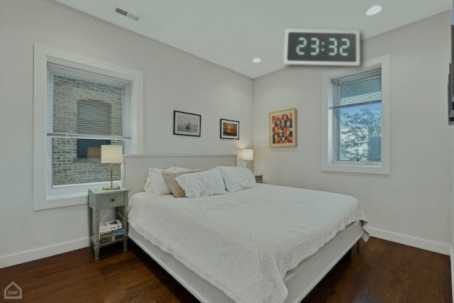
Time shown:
{"hour": 23, "minute": 32}
